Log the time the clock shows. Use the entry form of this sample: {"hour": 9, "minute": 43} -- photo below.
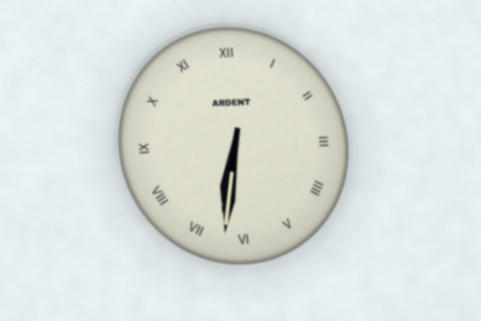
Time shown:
{"hour": 6, "minute": 32}
